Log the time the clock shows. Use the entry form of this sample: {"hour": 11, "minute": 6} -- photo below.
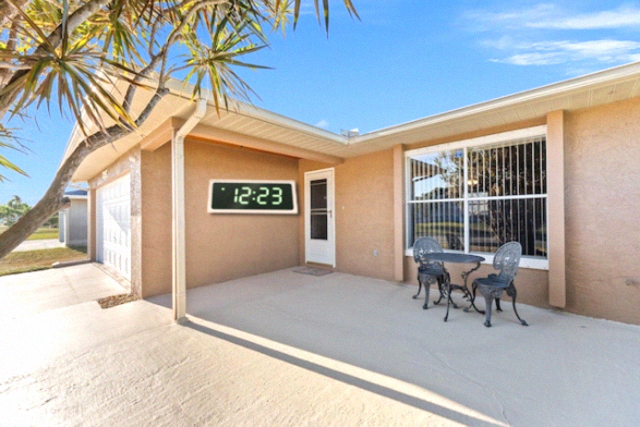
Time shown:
{"hour": 12, "minute": 23}
